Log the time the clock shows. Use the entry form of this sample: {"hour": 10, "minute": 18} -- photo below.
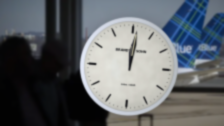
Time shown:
{"hour": 12, "minute": 1}
